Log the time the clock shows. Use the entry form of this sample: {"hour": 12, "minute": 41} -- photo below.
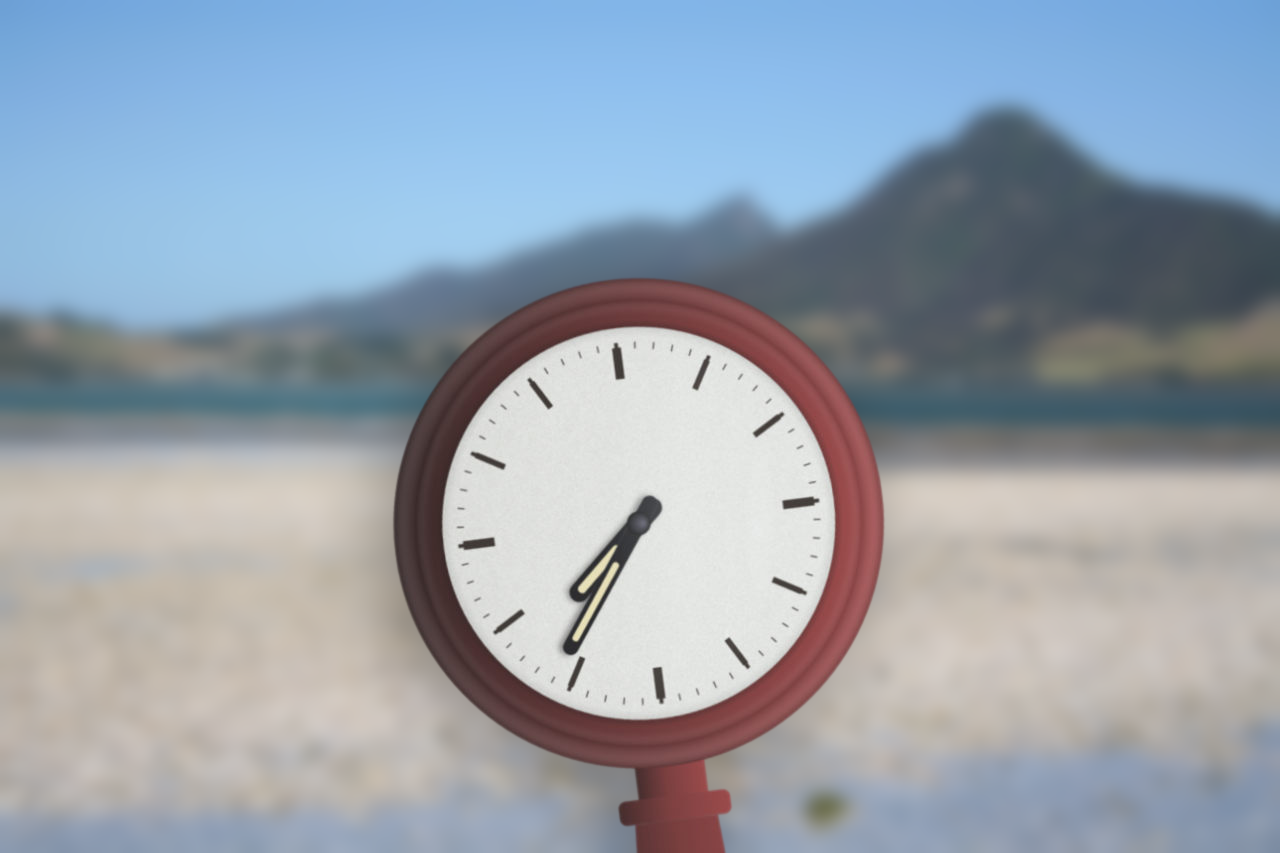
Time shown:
{"hour": 7, "minute": 36}
